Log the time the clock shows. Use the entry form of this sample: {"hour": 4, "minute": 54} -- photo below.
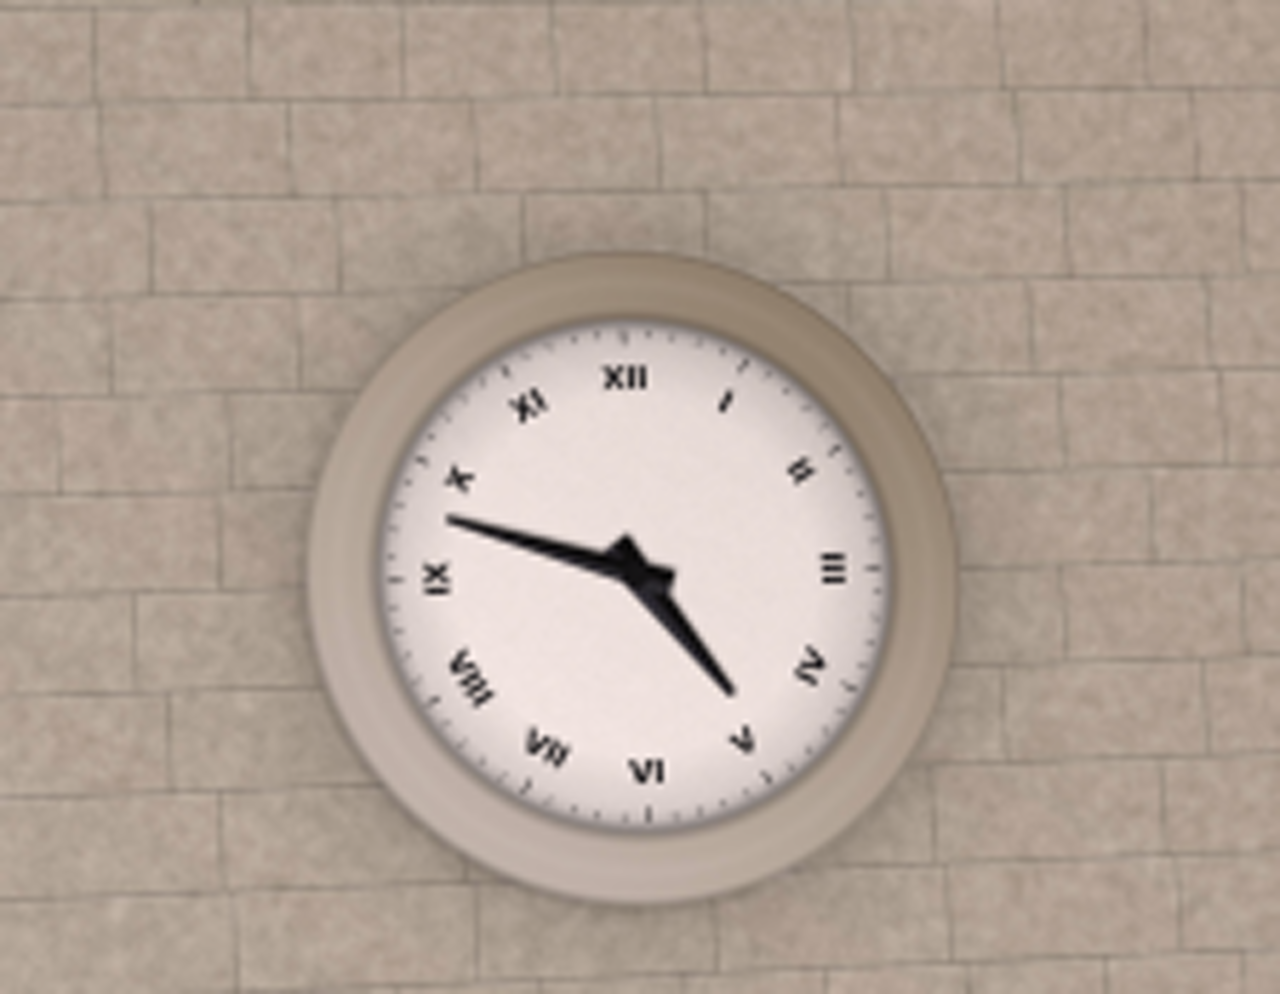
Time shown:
{"hour": 4, "minute": 48}
